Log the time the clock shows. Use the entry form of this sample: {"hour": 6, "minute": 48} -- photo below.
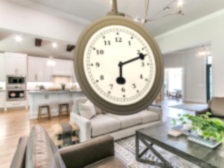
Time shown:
{"hour": 6, "minute": 12}
